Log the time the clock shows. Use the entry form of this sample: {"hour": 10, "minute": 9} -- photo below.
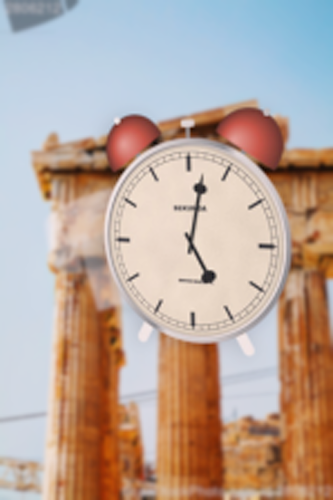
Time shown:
{"hour": 5, "minute": 2}
